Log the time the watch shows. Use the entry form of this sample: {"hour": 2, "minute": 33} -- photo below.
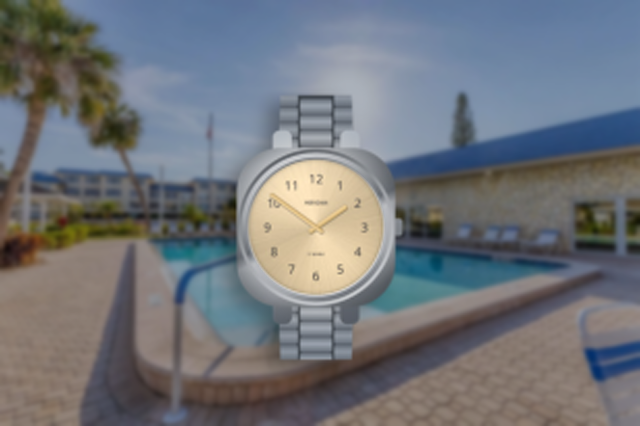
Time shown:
{"hour": 1, "minute": 51}
